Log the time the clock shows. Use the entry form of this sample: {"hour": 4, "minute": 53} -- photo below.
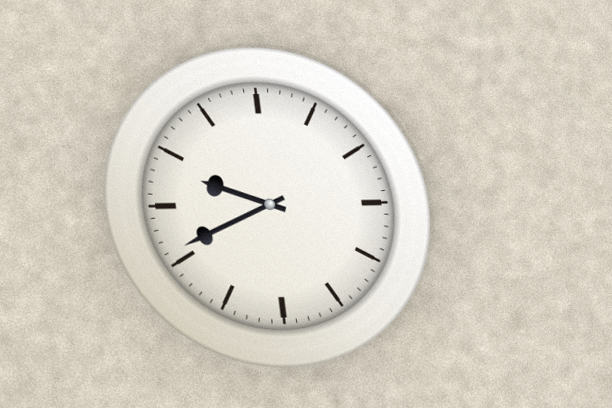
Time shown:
{"hour": 9, "minute": 41}
